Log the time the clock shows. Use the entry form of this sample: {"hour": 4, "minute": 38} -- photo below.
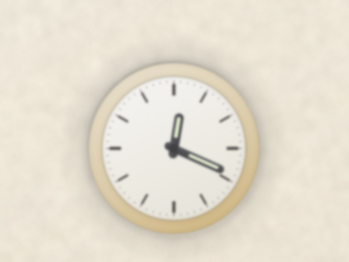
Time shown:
{"hour": 12, "minute": 19}
